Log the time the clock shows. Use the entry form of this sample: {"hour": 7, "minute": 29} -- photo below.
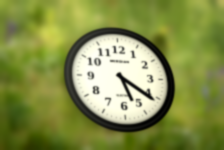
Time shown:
{"hour": 5, "minute": 21}
